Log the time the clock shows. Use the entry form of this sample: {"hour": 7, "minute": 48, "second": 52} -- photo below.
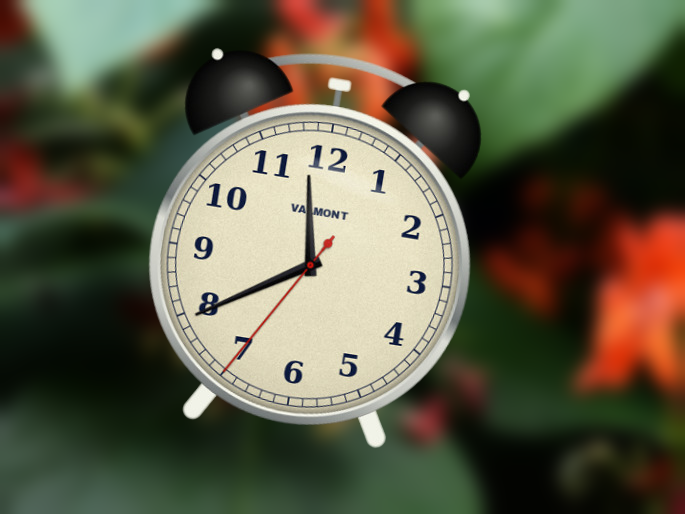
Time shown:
{"hour": 11, "minute": 39, "second": 35}
